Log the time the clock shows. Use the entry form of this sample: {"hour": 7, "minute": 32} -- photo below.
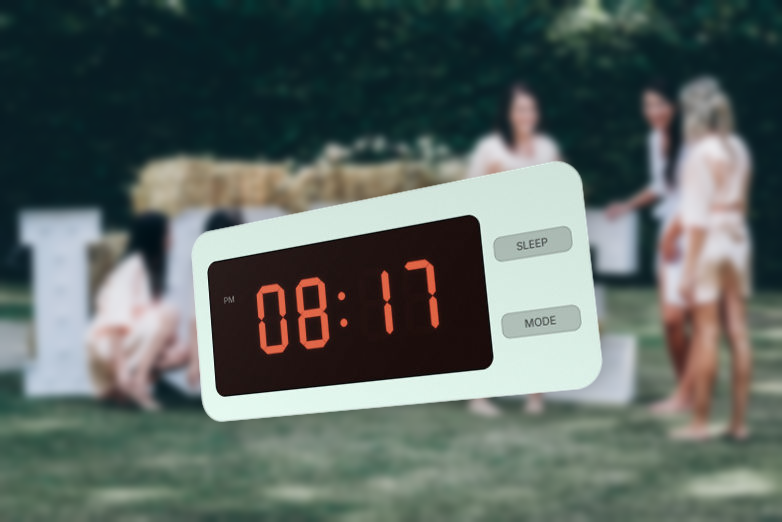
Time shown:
{"hour": 8, "minute": 17}
